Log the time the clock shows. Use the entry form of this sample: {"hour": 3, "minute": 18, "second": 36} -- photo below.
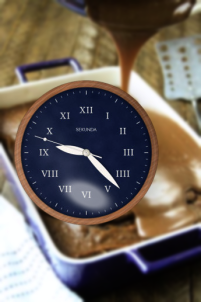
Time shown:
{"hour": 9, "minute": 22, "second": 48}
